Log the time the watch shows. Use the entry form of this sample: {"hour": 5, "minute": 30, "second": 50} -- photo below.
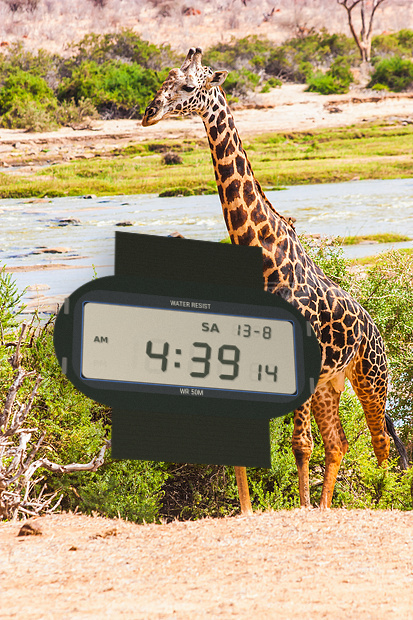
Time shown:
{"hour": 4, "minute": 39, "second": 14}
